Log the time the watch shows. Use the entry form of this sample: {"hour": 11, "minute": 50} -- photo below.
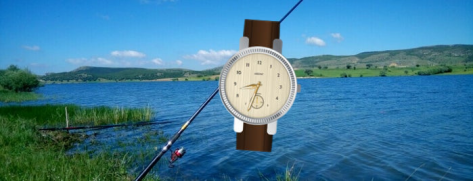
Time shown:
{"hour": 8, "minute": 33}
